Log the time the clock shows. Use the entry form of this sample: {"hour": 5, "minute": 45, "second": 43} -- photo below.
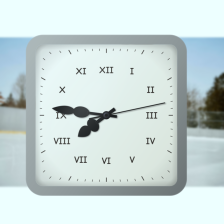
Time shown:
{"hour": 7, "minute": 46, "second": 13}
